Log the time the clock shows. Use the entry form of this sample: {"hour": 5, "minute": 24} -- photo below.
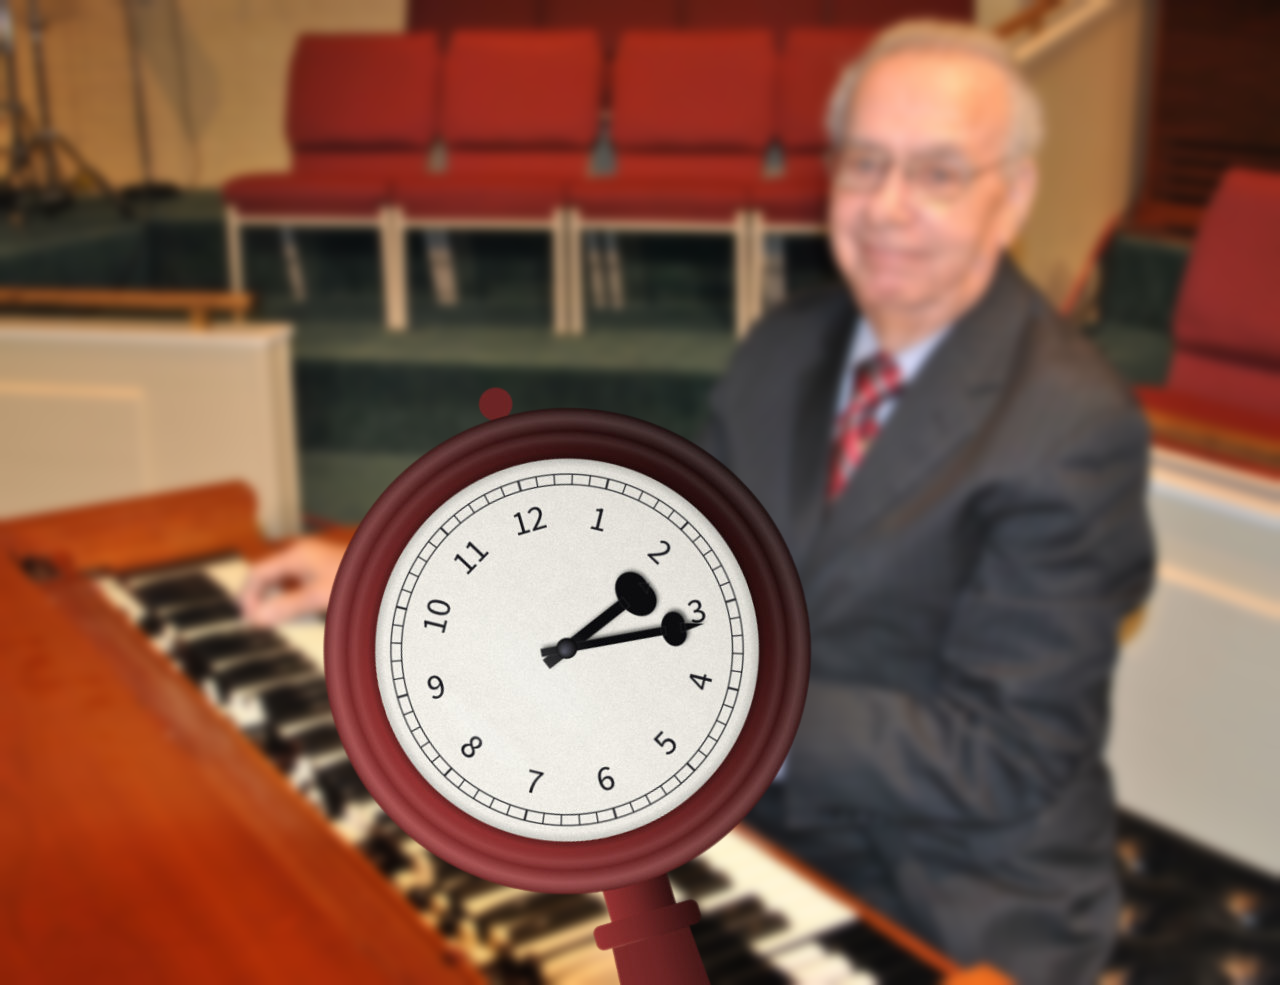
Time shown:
{"hour": 2, "minute": 16}
